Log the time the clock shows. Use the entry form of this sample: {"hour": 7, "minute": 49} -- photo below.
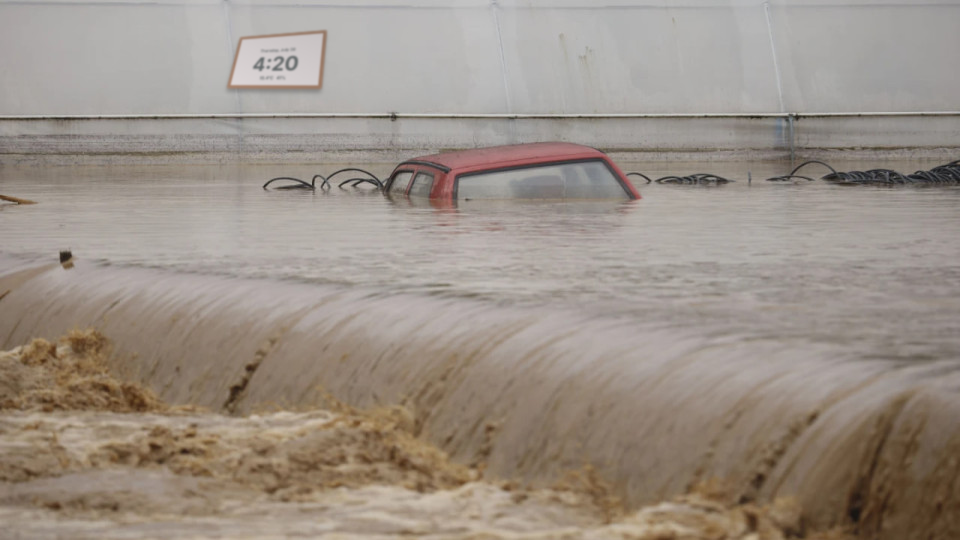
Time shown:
{"hour": 4, "minute": 20}
